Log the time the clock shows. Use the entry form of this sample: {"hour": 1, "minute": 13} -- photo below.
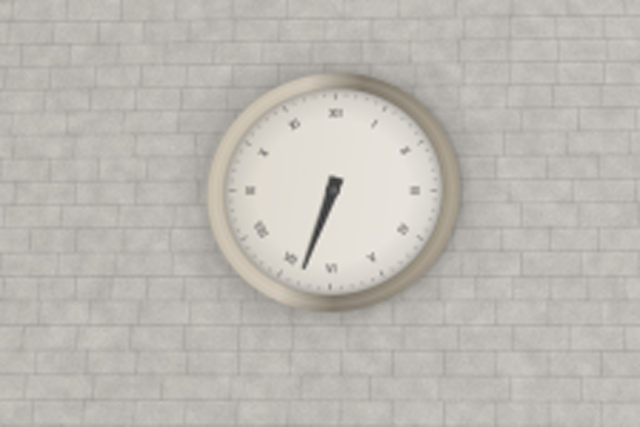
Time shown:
{"hour": 6, "minute": 33}
